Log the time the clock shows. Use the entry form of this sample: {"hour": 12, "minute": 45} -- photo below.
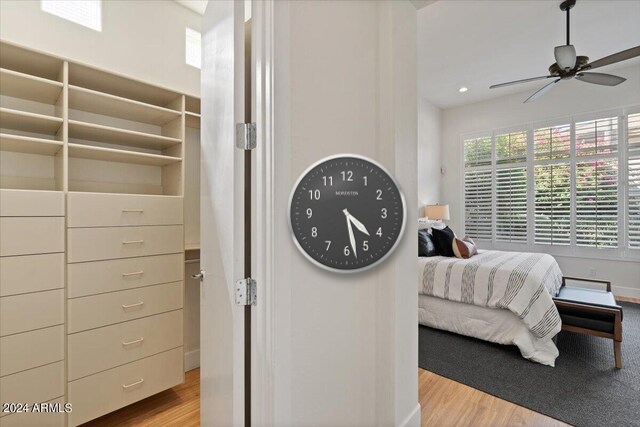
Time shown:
{"hour": 4, "minute": 28}
